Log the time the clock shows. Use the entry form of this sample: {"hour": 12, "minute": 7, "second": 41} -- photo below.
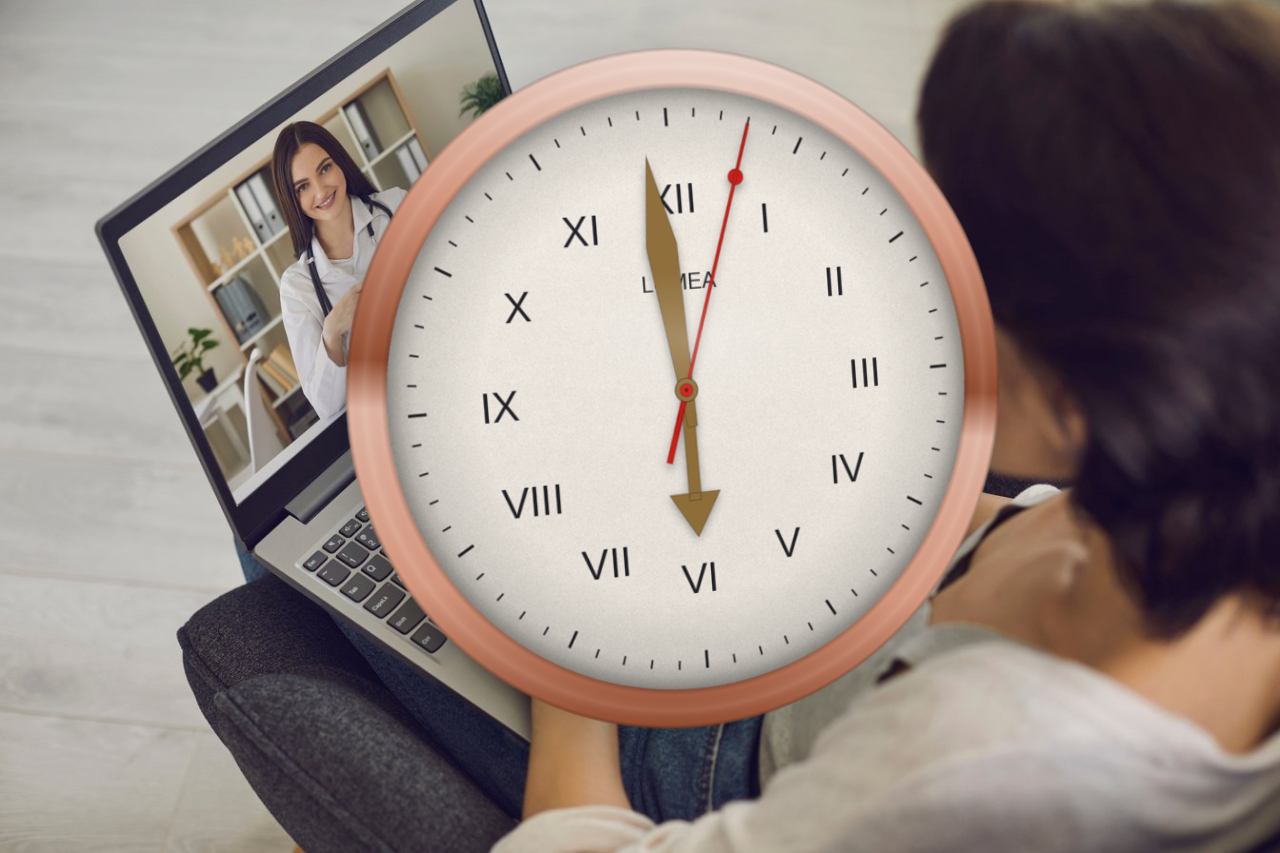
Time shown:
{"hour": 5, "minute": 59, "second": 3}
